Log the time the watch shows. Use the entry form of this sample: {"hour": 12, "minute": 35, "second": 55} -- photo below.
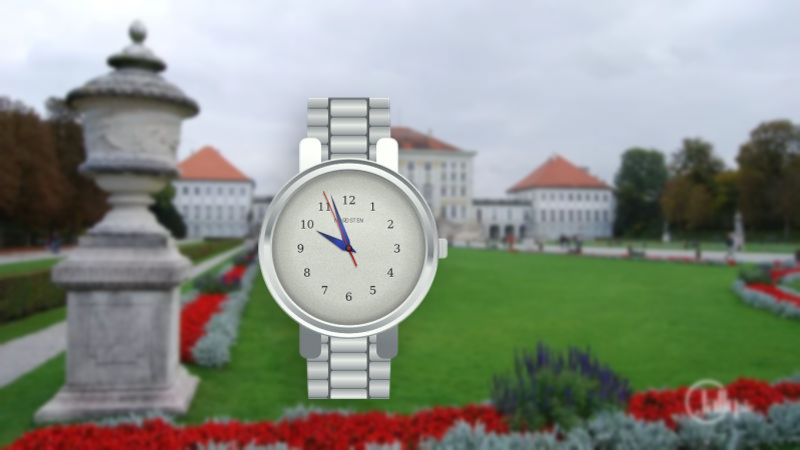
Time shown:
{"hour": 9, "minute": 56, "second": 56}
